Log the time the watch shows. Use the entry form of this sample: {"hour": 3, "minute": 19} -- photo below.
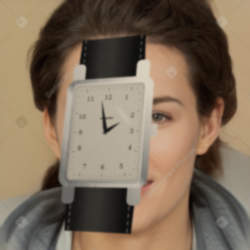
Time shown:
{"hour": 1, "minute": 58}
